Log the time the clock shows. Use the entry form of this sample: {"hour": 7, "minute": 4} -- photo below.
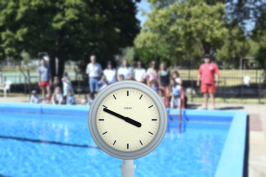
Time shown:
{"hour": 3, "minute": 49}
